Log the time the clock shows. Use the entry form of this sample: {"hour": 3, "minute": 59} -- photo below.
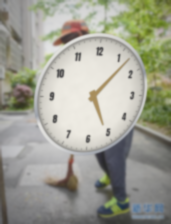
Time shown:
{"hour": 5, "minute": 7}
